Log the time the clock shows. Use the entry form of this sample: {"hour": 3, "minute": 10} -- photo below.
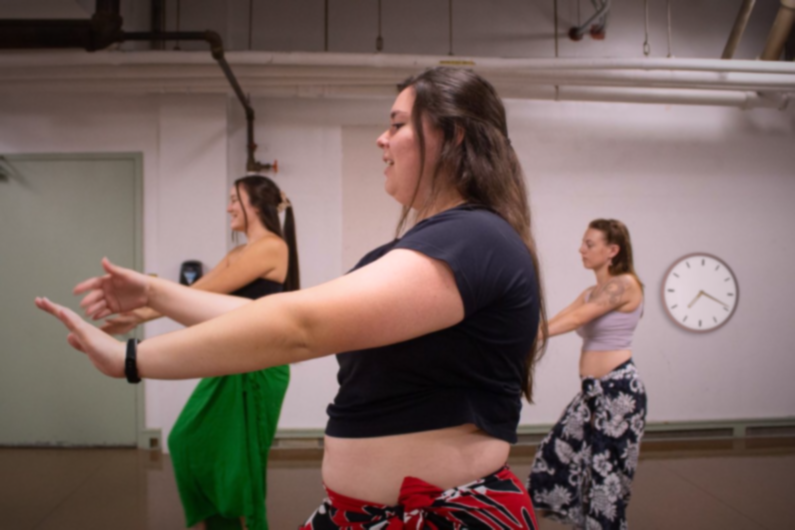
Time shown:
{"hour": 7, "minute": 19}
